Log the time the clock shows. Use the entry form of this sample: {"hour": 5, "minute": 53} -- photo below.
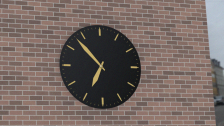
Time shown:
{"hour": 6, "minute": 53}
